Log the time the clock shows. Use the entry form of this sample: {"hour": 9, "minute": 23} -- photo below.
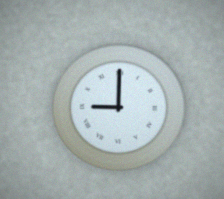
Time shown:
{"hour": 9, "minute": 0}
